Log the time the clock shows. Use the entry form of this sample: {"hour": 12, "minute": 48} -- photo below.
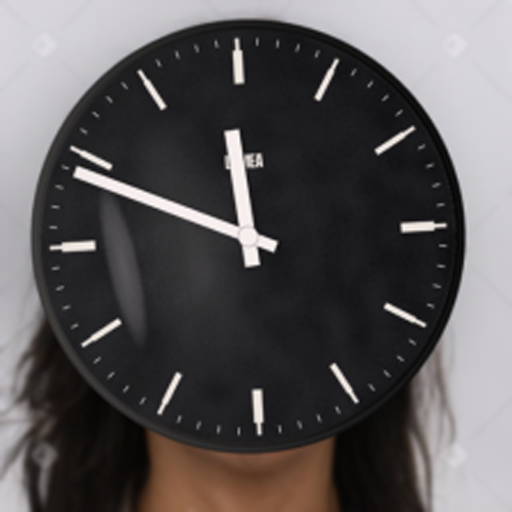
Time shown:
{"hour": 11, "minute": 49}
